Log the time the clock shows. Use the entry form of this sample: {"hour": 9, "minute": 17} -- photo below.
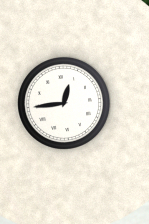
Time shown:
{"hour": 12, "minute": 45}
